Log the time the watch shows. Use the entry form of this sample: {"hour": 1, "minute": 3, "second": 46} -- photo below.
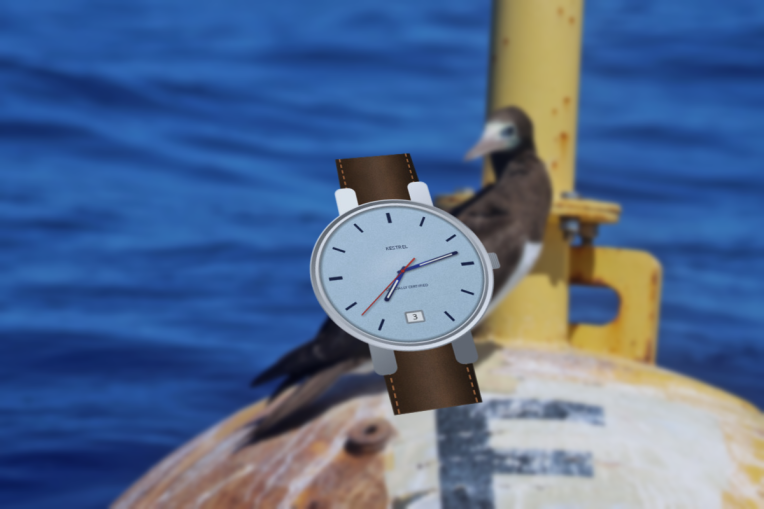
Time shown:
{"hour": 7, "minute": 12, "second": 38}
